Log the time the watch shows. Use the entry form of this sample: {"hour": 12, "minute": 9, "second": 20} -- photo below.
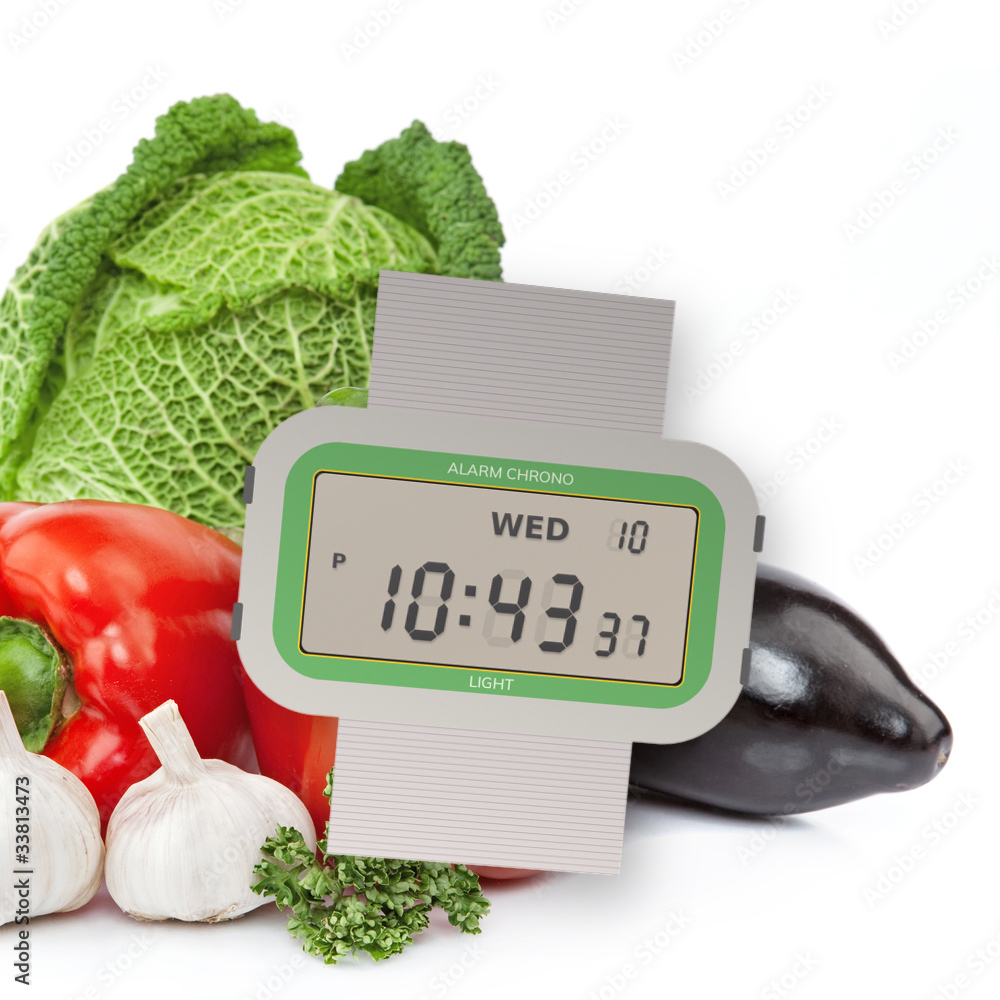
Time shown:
{"hour": 10, "minute": 43, "second": 37}
